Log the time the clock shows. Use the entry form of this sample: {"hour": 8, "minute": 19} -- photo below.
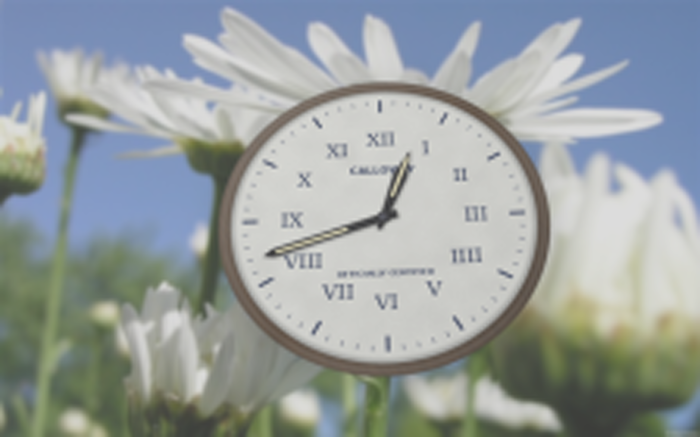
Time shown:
{"hour": 12, "minute": 42}
